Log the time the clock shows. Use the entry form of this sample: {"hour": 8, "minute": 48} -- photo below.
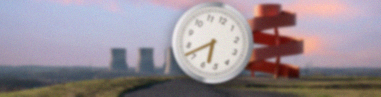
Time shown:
{"hour": 5, "minute": 37}
